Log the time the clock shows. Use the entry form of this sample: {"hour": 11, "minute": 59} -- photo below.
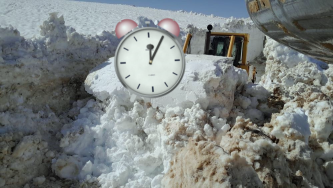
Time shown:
{"hour": 12, "minute": 5}
